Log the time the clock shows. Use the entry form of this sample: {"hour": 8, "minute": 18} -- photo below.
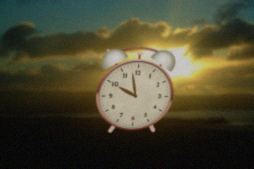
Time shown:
{"hour": 9, "minute": 58}
